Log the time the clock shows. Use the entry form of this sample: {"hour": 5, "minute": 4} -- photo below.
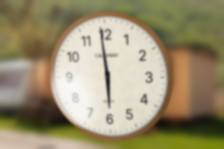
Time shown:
{"hour": 5, "minute": 59}
